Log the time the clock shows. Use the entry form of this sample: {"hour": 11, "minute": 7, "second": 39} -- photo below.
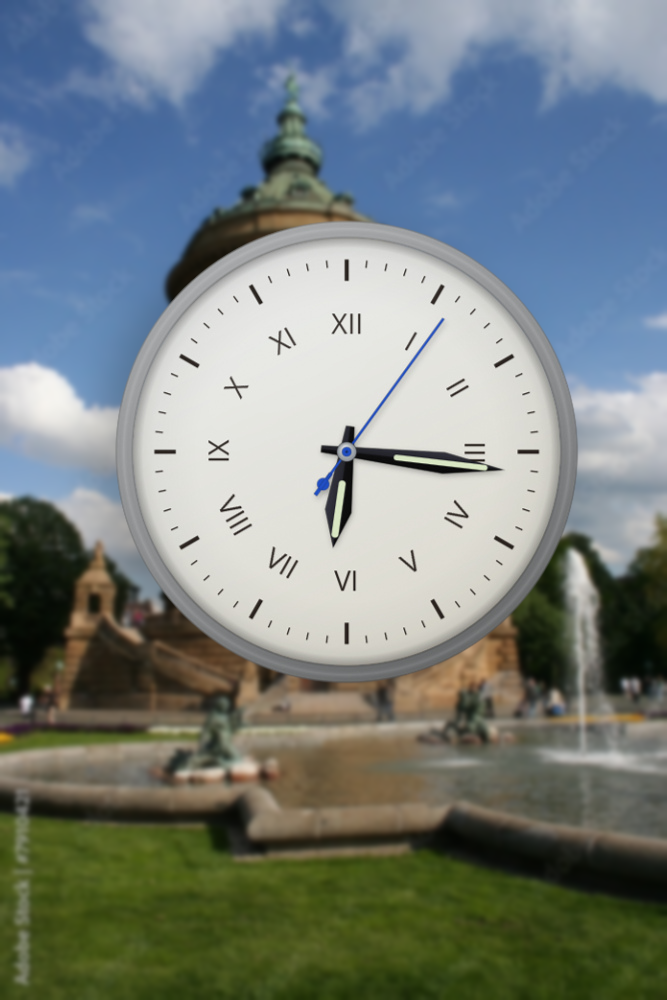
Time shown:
{"hour": 6, "minute": 16, "second": 6}
